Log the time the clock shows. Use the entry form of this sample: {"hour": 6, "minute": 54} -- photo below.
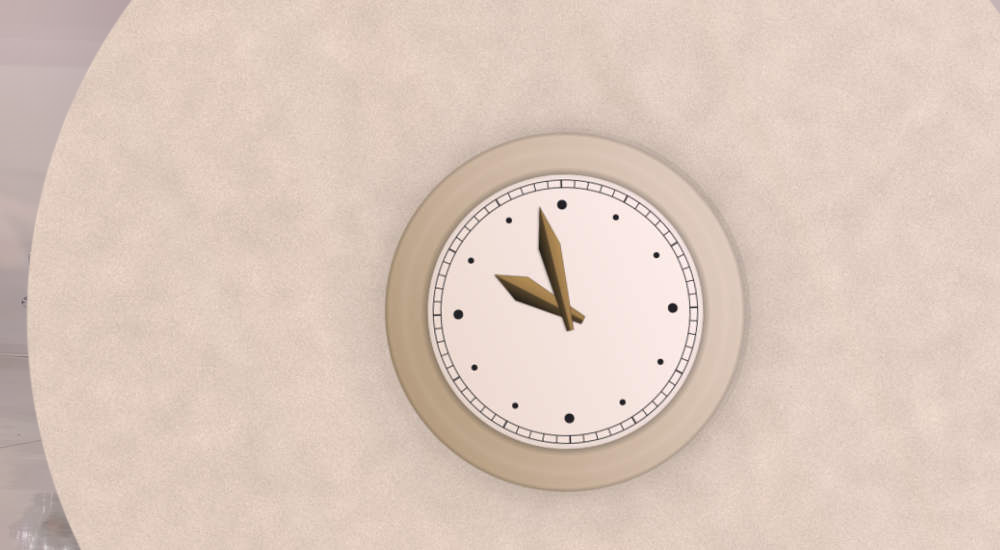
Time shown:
{"hour": 9, "minute": 58}
